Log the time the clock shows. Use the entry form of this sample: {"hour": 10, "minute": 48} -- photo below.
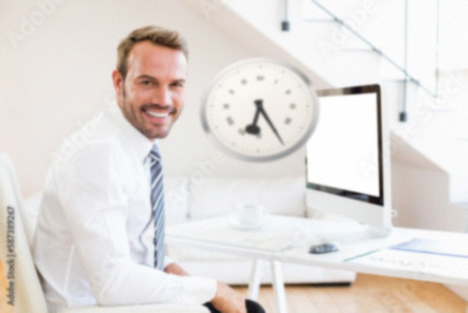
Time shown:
{"hour": 6, "minute": 25}
